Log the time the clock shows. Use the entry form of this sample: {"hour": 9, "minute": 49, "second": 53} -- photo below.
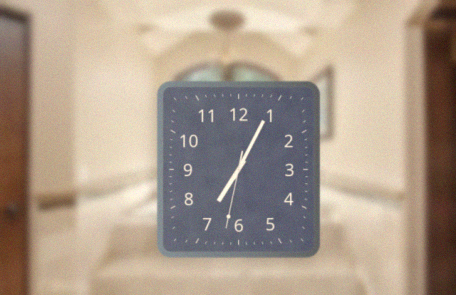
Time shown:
{"hour": 7, "minute": 4, "second": 32}
